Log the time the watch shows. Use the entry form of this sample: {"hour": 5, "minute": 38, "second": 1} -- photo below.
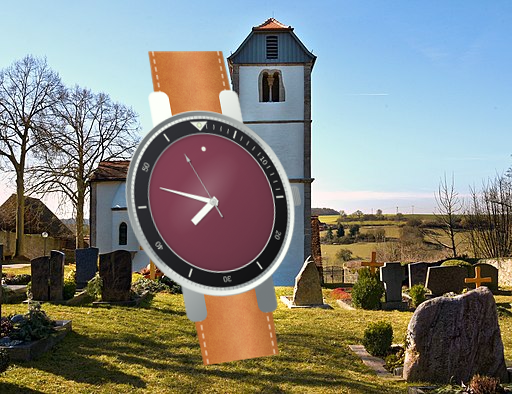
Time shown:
{"hour": 7, "minute": 47, "second": 56}
